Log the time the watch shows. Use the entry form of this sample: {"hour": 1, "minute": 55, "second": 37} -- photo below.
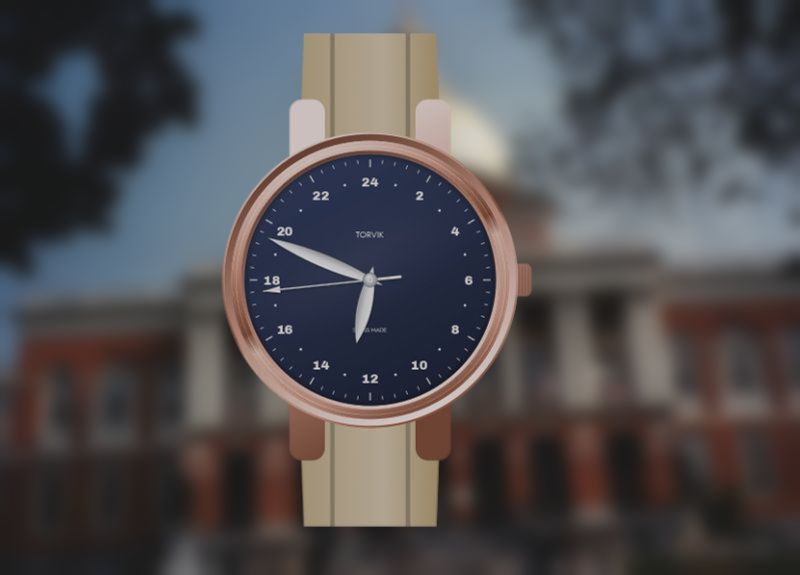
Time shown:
{"hour": 12, "minute": 48, "second": 44}
